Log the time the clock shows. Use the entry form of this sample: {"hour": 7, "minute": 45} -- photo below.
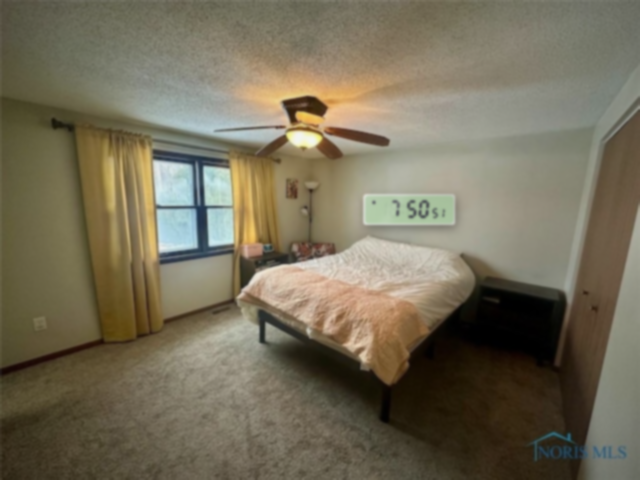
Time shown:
{"hour": 7, "minute": 50}
